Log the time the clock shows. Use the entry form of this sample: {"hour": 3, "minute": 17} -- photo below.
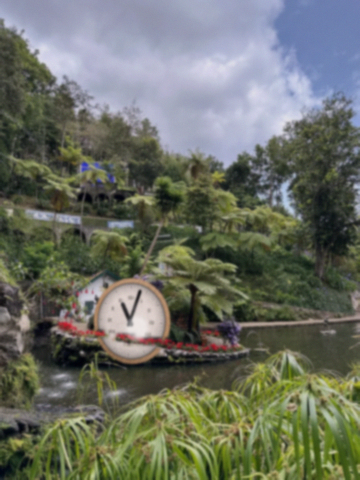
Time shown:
{"hour": 11, "minute": 3}
